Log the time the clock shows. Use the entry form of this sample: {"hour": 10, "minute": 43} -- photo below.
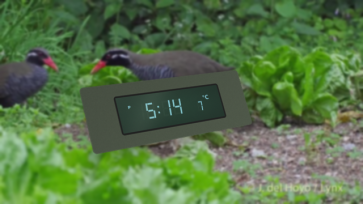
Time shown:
{"hour": 5, "minute": 14}
